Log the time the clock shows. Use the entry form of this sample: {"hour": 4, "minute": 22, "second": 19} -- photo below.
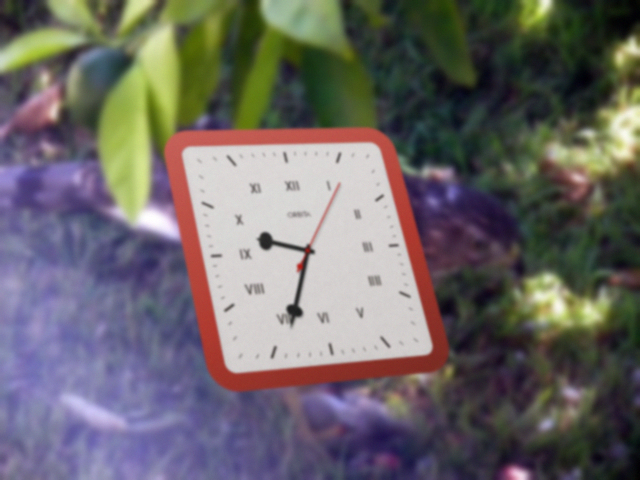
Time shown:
{"hour": 9, "minute": 34, "second": 6}
